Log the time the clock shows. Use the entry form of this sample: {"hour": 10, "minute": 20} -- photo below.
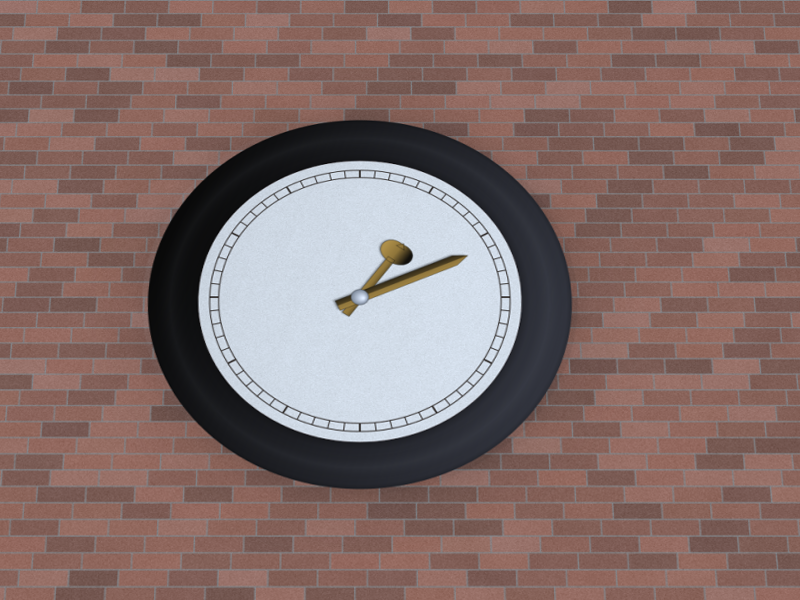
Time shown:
{"hour": 1, "minute": 11}
